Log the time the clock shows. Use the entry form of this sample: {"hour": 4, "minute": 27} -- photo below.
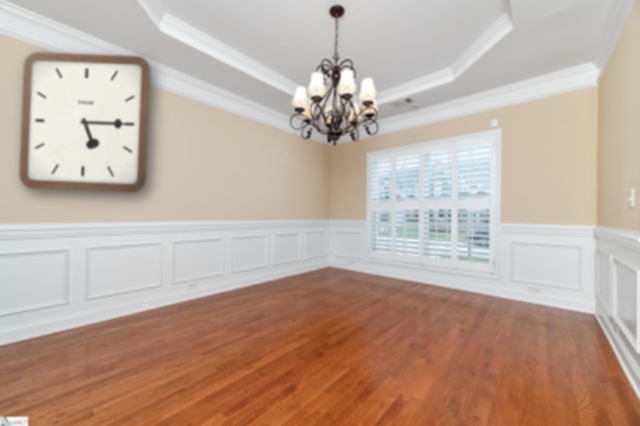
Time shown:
{"hour": 5, "minute": 15}
